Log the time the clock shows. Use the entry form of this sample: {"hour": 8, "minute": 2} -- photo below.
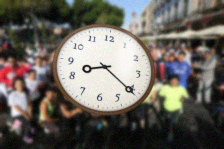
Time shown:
{"hour": 8, "minute": 21}
